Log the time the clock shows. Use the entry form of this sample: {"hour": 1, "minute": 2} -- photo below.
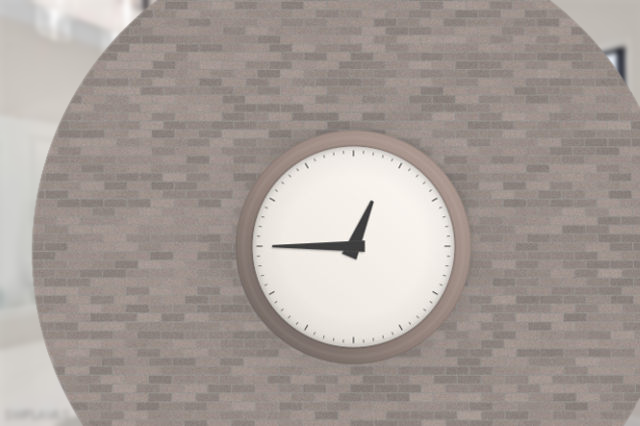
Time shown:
{"hour": 12, "minute": 45}
